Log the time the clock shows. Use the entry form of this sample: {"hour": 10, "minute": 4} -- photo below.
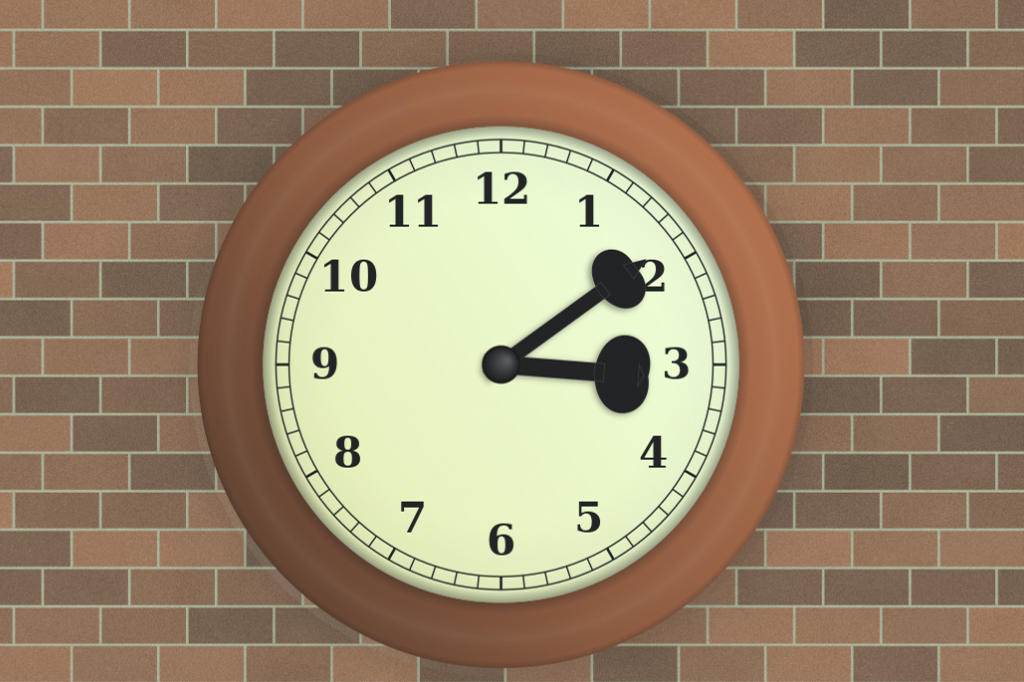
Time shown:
{"hour": 3, "minute": 9}
